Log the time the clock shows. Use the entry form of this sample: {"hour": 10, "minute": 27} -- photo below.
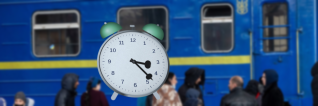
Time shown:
{"hour": 3, "minute": 23}
